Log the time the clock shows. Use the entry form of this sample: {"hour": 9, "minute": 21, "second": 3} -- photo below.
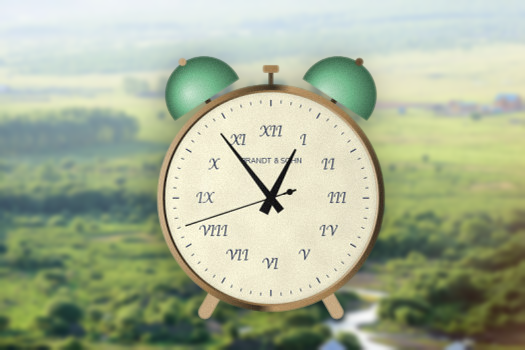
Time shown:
{"hour": 12, "minute": 53, "second": 42}
